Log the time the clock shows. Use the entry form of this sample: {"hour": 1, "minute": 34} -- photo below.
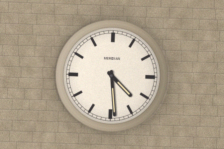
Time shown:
{"hour": 4, "minute": 29}
